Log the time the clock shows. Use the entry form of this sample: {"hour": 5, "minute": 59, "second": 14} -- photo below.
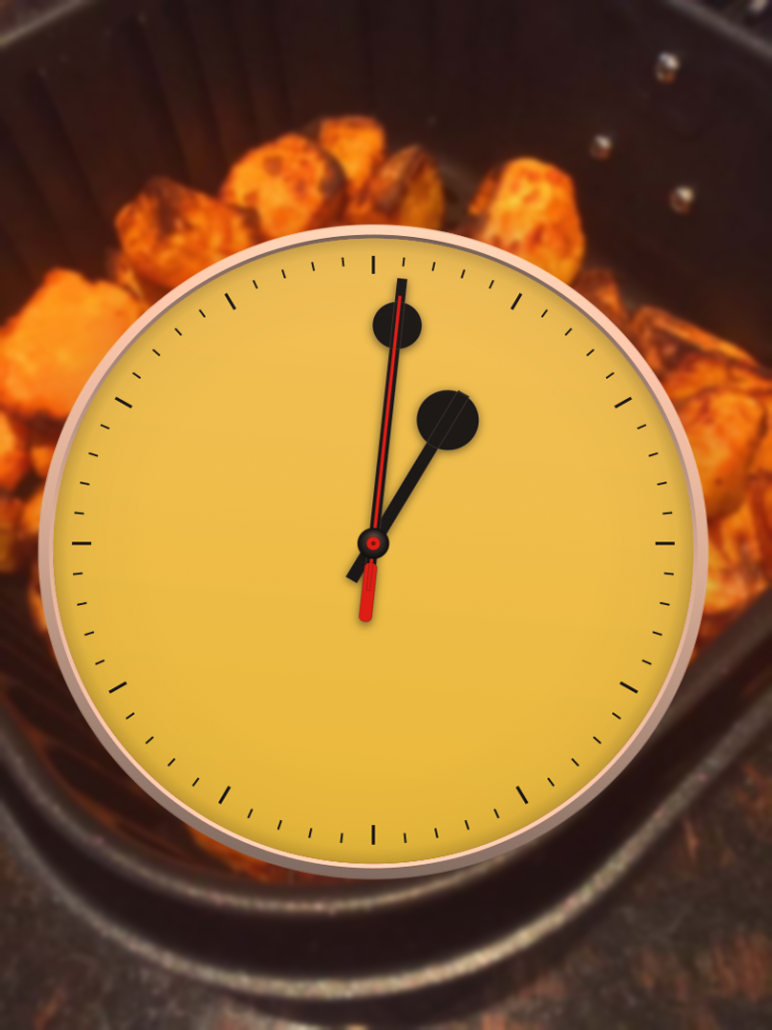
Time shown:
{"hour": 1, "minute": 1, "second": 1}
